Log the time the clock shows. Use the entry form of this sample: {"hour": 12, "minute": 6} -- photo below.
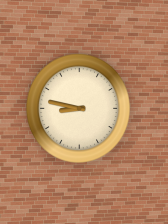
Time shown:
{"hour": 8, "minute": 47}
